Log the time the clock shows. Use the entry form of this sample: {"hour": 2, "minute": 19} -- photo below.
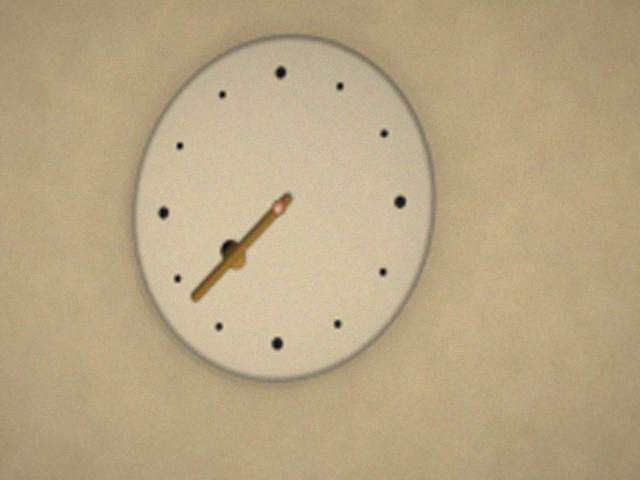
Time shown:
{"hour": 7, "minute": 38}
